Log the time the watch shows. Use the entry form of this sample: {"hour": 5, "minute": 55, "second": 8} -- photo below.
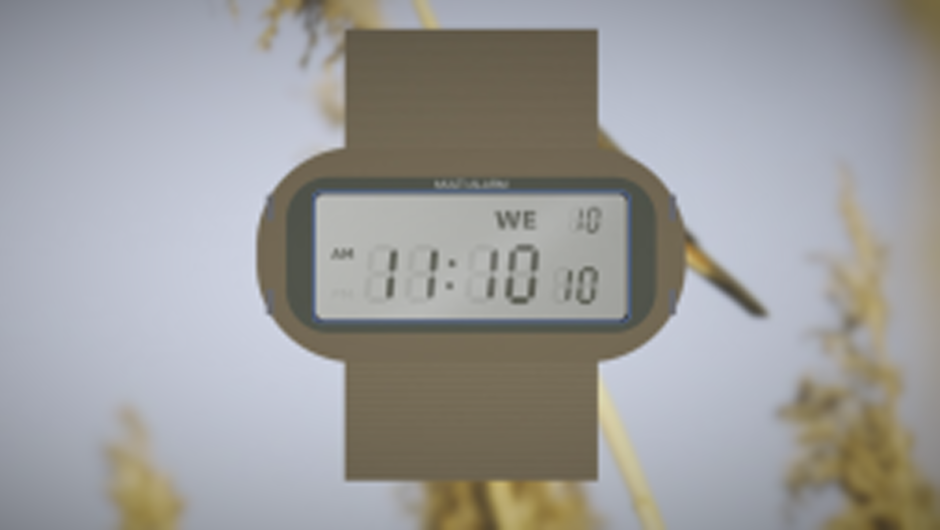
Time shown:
{"hour": 11, "minute": 10, "second": 10}
